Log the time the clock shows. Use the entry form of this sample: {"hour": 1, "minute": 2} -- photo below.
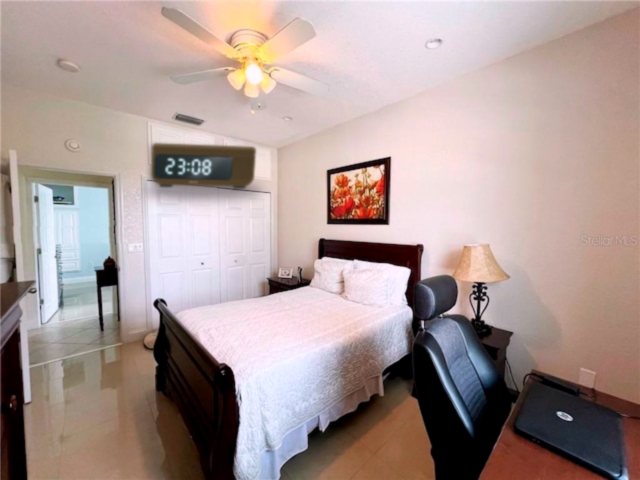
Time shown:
{"hour": 23, "minute": 8}
